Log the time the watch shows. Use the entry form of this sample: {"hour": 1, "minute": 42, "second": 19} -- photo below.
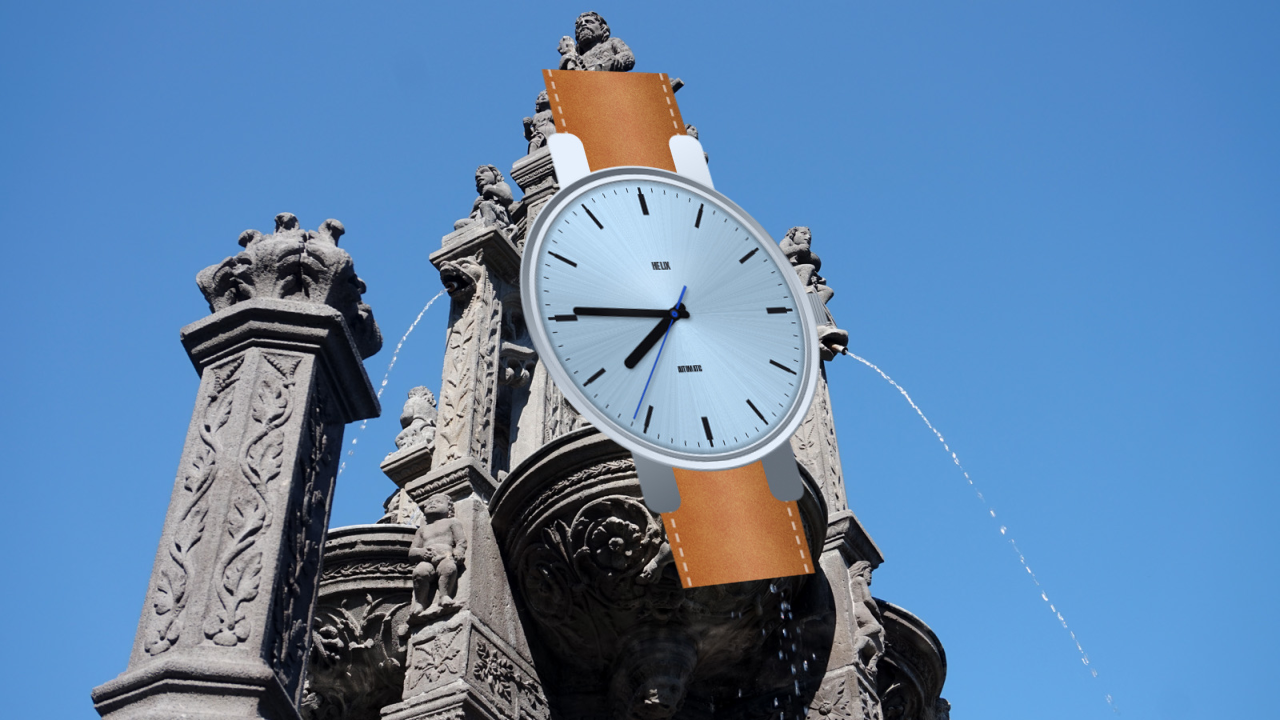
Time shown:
{"hour": 7, "minute": 45, "second": 36}
